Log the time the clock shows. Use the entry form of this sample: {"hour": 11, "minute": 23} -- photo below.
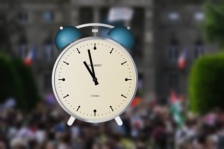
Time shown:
{"hour": 10, "minute": 58}
